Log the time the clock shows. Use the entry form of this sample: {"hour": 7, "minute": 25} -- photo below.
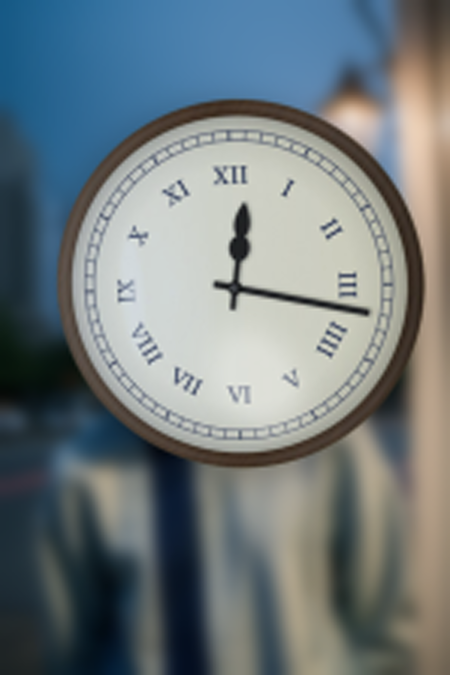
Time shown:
{"hour": 12, "minute": 17}
